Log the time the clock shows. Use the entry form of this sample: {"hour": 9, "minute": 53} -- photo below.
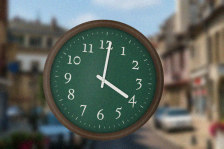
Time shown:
{"hour": 4, "minute": 1}
